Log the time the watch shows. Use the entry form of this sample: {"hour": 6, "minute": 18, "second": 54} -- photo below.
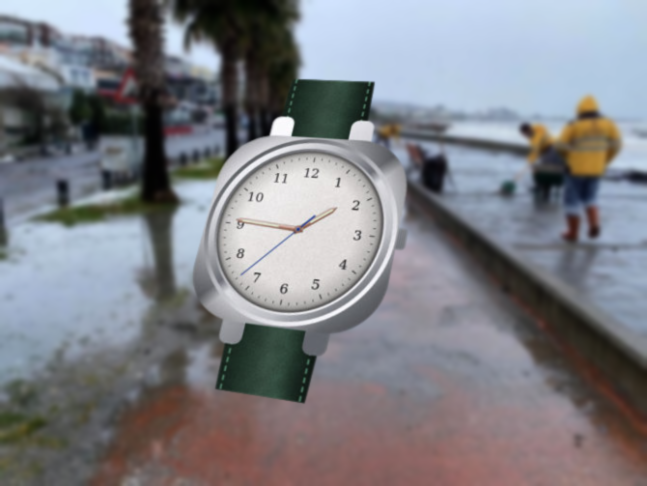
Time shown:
{"hour": 1, "minute": 45, "second": 37}
